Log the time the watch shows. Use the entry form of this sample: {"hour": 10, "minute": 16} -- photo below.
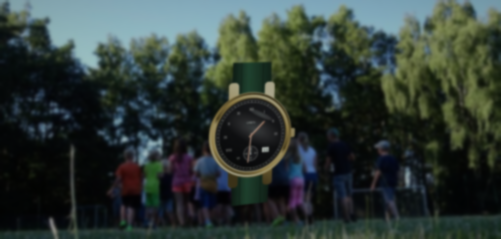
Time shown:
{"hour": 1, "minute": 31}
